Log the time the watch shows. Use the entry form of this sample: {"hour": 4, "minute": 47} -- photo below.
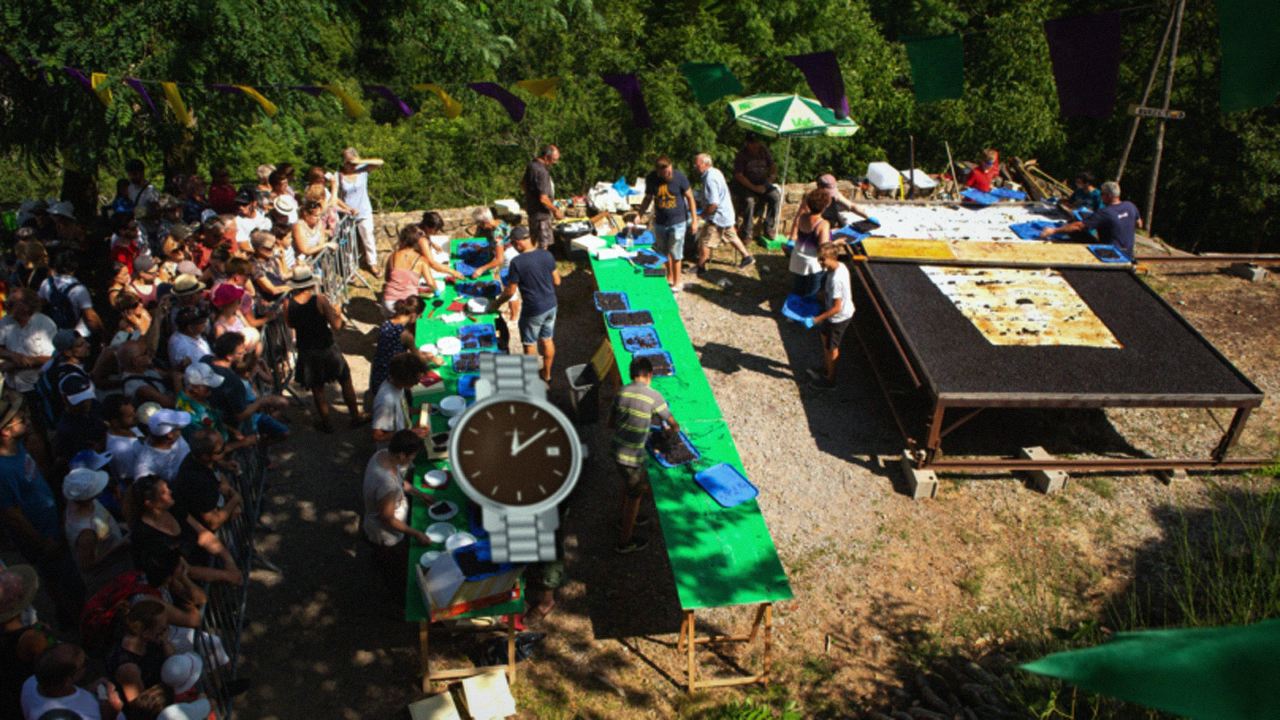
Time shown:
{"hour": 12, "minute": 9}
